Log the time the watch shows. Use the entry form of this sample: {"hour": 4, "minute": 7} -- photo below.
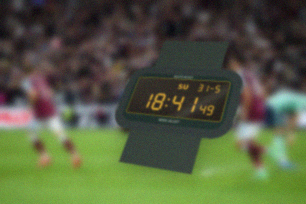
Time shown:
{"hour": 18, "minute": 41}
